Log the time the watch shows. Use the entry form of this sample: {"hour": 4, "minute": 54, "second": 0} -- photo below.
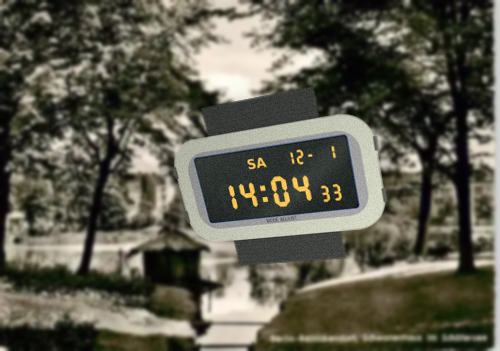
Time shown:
{"hour": 14, "minute": 4, "second": 33}
